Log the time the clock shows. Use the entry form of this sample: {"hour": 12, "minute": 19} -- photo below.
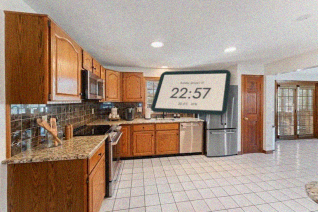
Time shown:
{"hour": 22, "minute": 57}
